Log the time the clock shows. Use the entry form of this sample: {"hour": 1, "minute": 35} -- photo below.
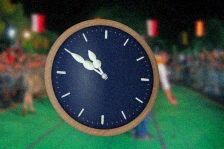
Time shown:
{"hour": 10, "minute": 50}
